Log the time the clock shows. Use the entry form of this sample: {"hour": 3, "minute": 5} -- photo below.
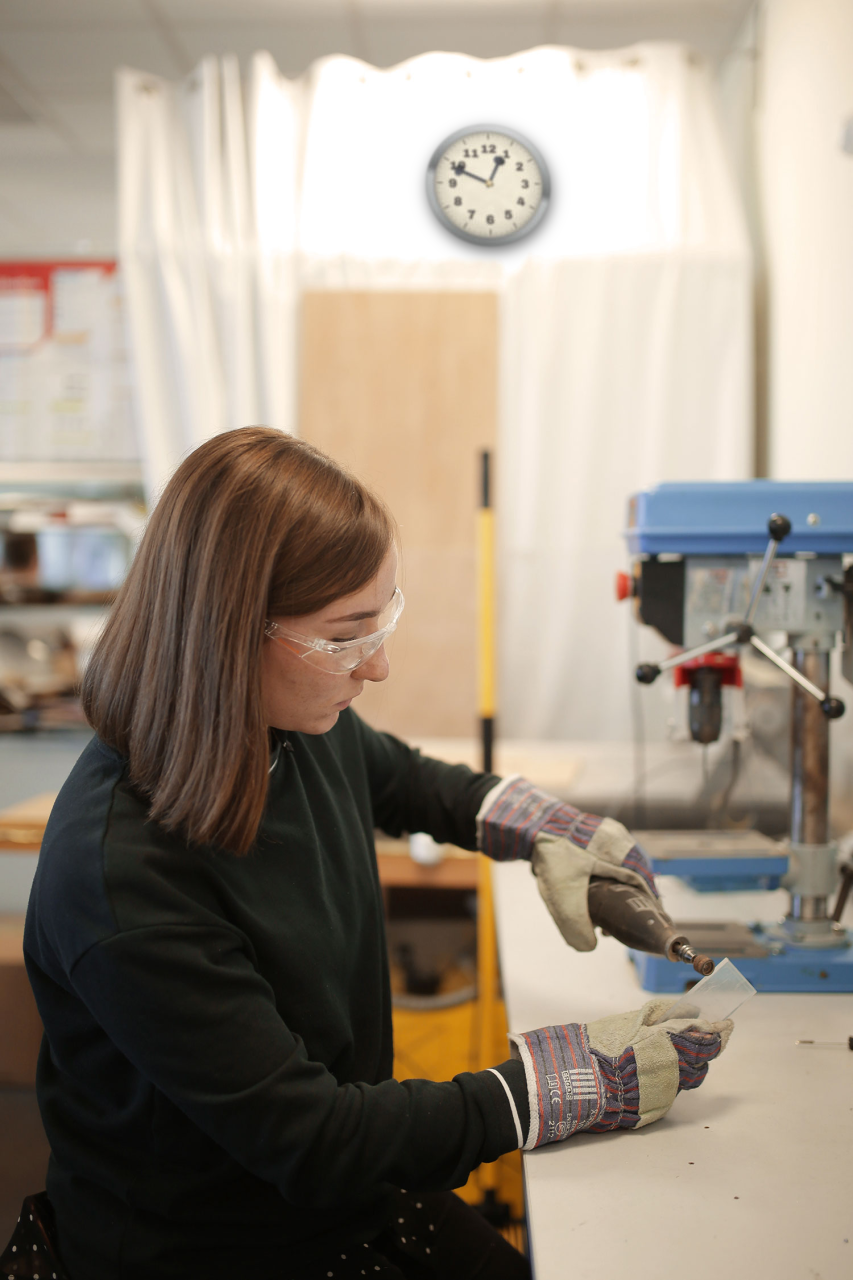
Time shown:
{"hour": 12, "minute": 49}
